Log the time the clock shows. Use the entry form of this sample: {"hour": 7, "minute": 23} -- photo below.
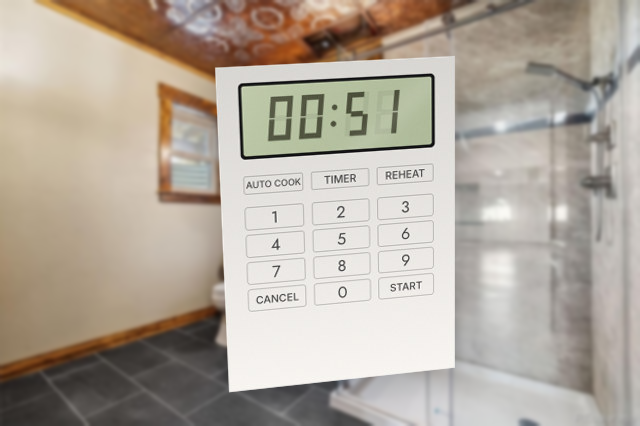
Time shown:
{"hour": 0, "minute": 51}
